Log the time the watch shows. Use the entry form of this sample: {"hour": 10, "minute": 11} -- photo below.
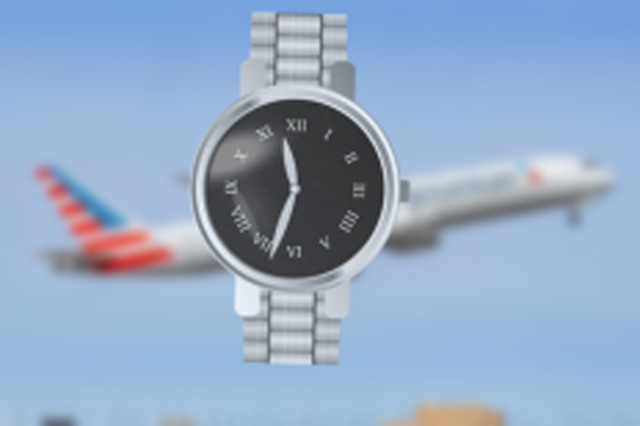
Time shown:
{"hour": 11, "minute": 33}
